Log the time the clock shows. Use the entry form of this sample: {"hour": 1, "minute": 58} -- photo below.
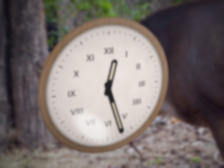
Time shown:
{"hour": 12, "minute": 27}
